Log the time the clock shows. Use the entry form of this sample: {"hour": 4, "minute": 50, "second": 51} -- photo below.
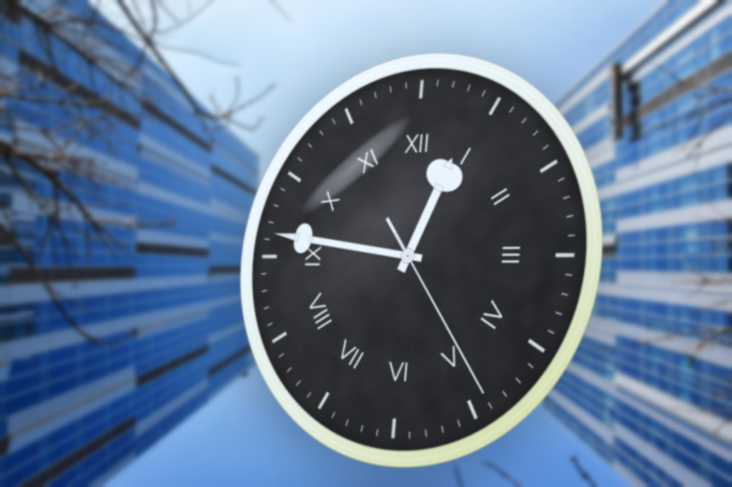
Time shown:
{"hour": 12, "minute": 46, "second": 24}
